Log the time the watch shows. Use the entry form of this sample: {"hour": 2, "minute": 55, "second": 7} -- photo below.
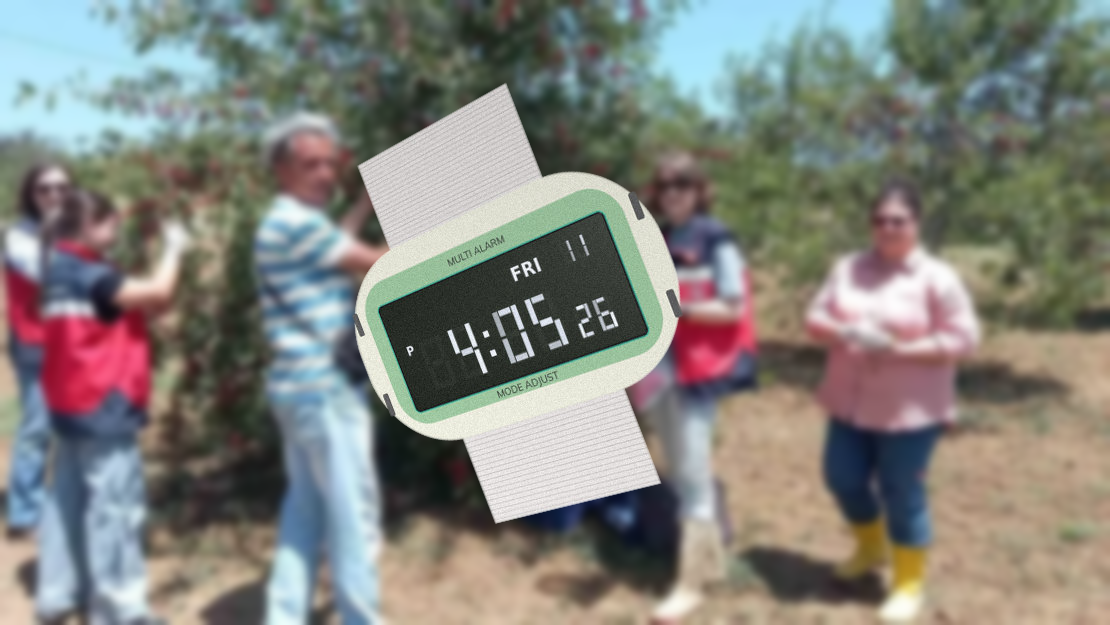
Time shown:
{"hour": 4, "minute": 5, "second": 26}
